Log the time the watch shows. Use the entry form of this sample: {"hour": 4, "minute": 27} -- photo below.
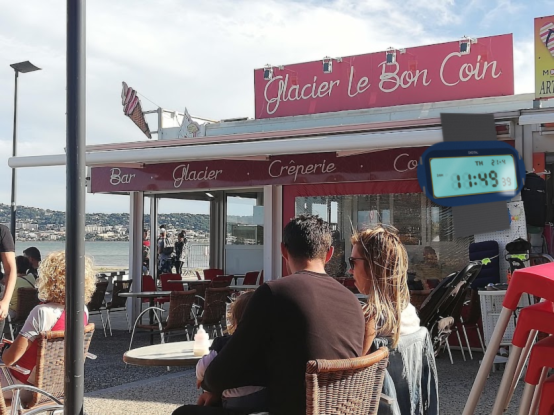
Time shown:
{"hour": 11, "minute": 49}
